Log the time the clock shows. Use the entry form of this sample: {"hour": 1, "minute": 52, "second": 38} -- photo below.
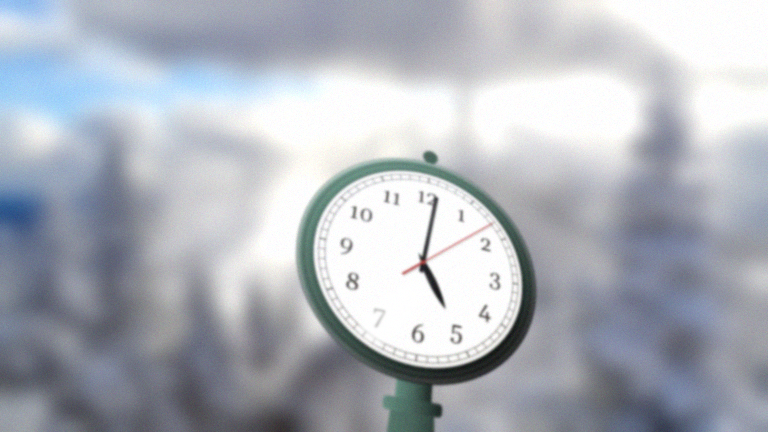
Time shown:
{"hour": 5, "minute": 1, "second": 8}
